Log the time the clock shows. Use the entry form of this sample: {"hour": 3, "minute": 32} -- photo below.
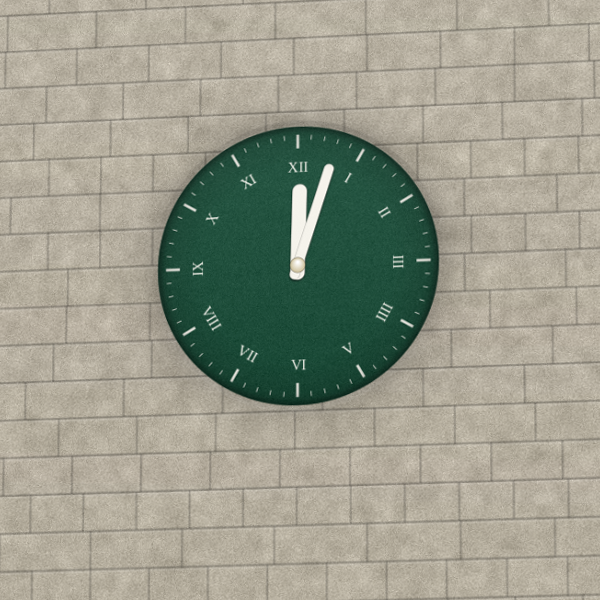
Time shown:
{"hour": 12, "minute": 3}
